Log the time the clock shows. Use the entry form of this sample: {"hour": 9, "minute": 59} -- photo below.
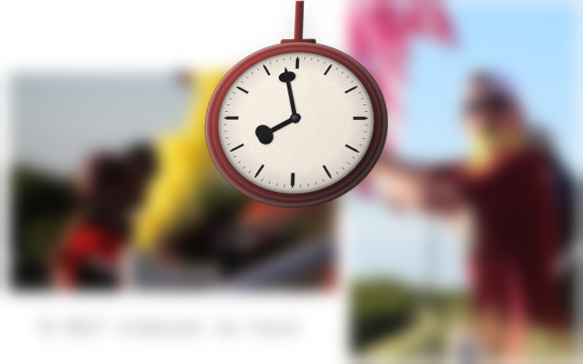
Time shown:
{"hour": 7, "minute": 58}
